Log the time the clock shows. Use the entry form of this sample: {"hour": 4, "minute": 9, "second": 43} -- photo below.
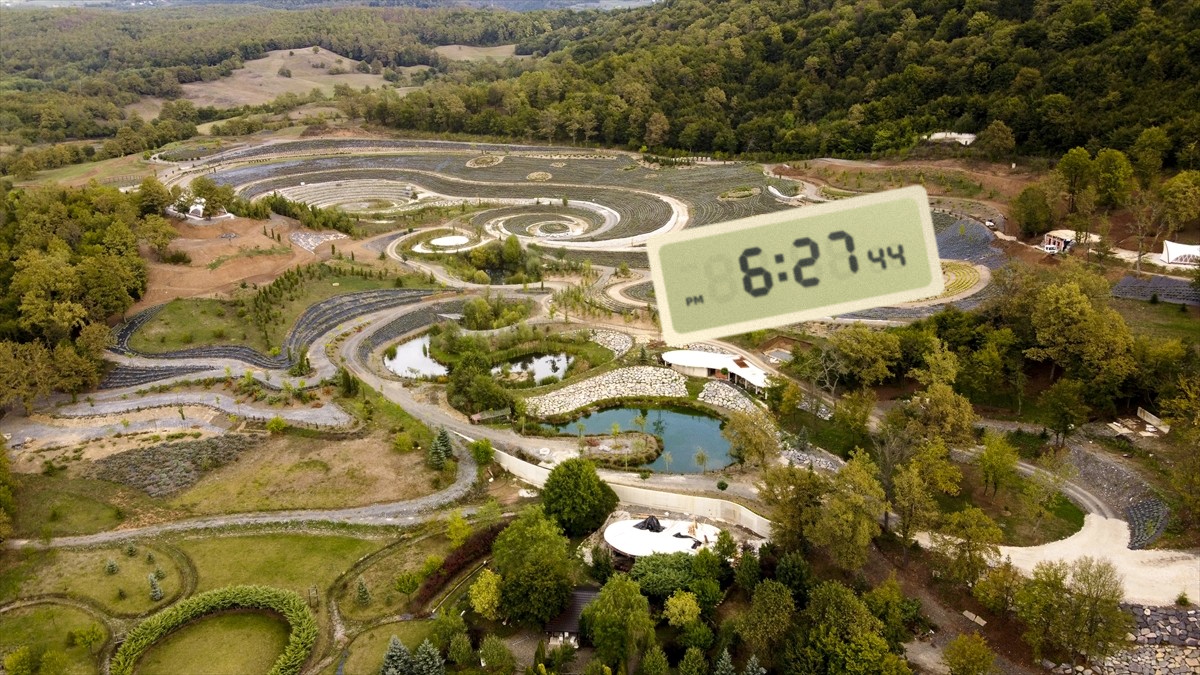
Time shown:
{"hour": 6, "minute": 27, "second": 44}
